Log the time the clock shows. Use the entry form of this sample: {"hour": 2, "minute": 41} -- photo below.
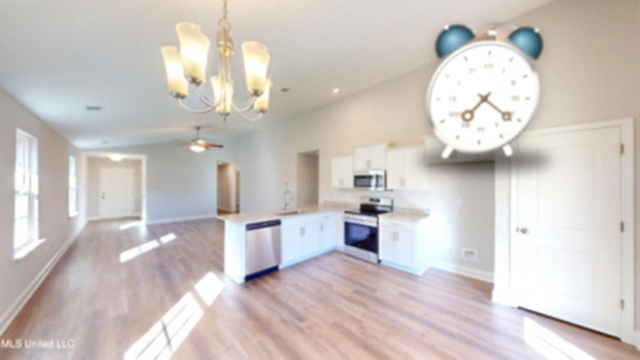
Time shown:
{"hour": 7, "minute": 21}
